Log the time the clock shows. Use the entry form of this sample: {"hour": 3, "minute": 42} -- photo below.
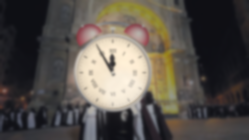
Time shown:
{"hour": 11, "minute": 55}
